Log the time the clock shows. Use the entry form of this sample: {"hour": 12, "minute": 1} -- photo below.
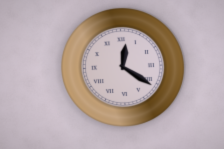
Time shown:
{"hour": 12, "minute": 21}
